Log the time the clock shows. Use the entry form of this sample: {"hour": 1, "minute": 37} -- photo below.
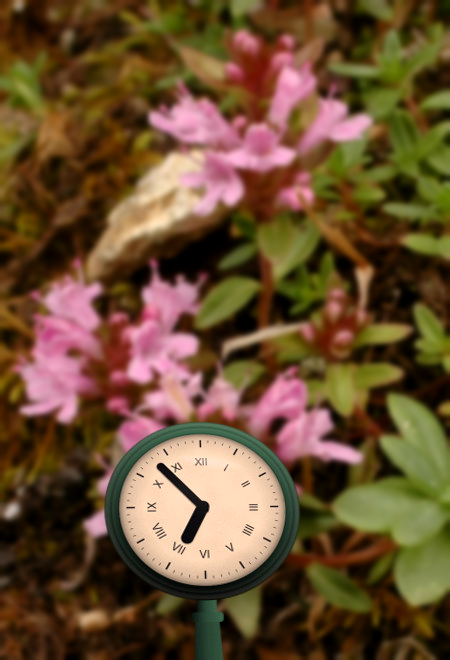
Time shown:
{"hour": 6, "minute": 53}
